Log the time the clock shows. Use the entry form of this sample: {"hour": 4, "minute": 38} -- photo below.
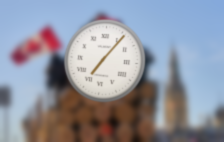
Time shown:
{"hour": 7, "minute": 6}
